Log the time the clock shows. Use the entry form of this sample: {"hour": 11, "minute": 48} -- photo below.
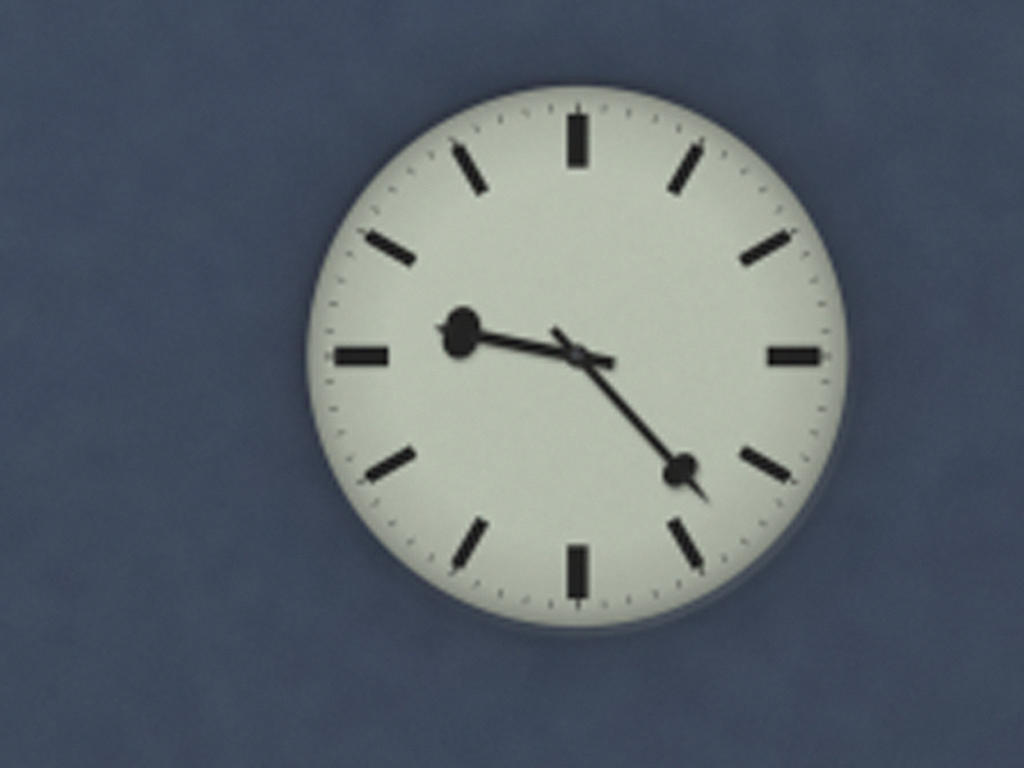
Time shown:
{"hour": 9, "minute": 23}
